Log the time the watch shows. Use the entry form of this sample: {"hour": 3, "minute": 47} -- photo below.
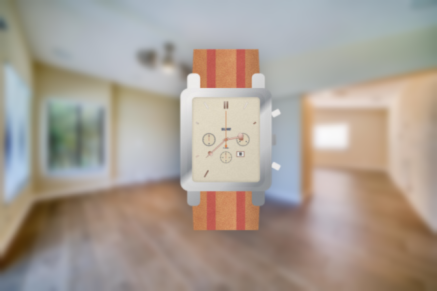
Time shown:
{"hour": 2, "minute": 38}
